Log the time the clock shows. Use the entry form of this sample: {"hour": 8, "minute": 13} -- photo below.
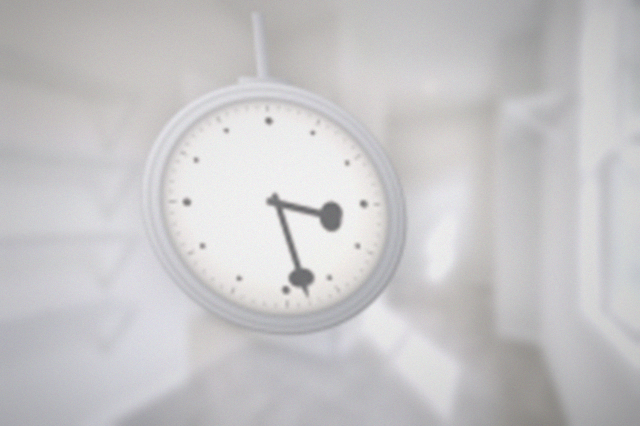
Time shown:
{"hour": 3, "minute": 28}
